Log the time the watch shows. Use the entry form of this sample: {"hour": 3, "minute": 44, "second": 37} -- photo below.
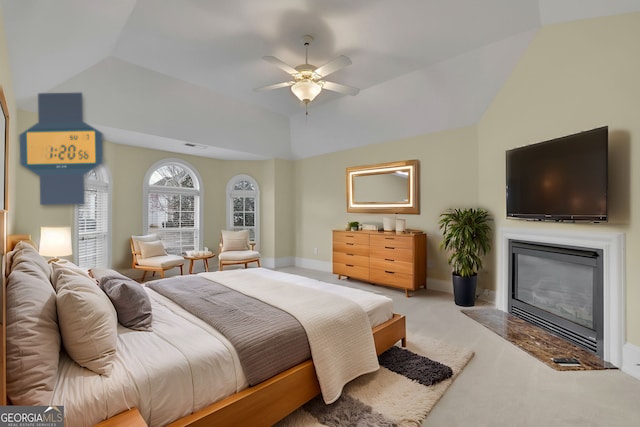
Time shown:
{"hour": 1, "minute": 20, "second": 56}
